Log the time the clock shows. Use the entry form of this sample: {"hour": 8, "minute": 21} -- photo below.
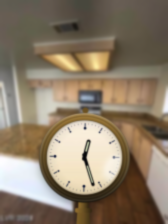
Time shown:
{"hour": 12, "minute": 27}
